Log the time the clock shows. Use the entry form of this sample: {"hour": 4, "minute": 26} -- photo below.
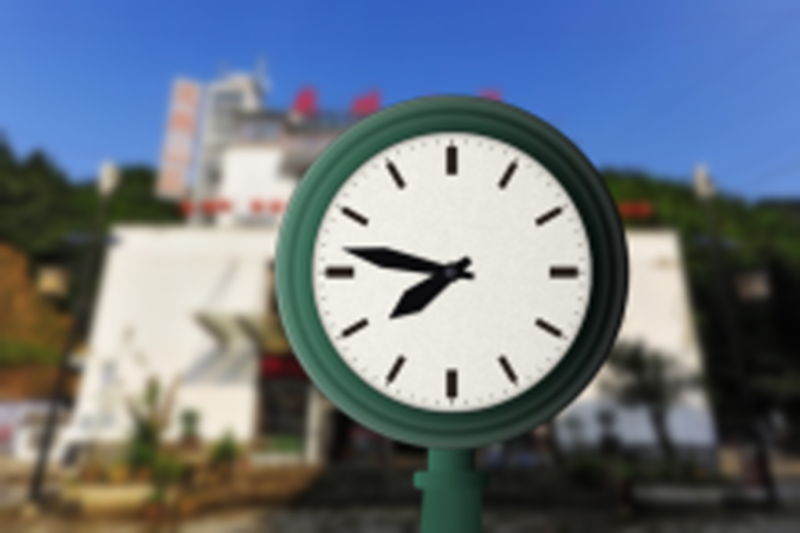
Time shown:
{"hour": 7, "minute": 47}
